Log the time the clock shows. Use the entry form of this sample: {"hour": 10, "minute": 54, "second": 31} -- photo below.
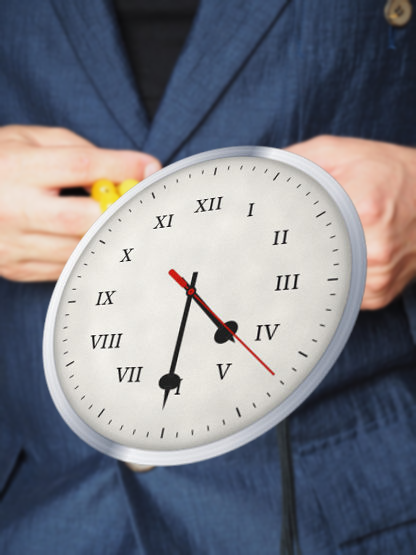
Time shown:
{"hour": 4, "minute": 30, "second": 22}
